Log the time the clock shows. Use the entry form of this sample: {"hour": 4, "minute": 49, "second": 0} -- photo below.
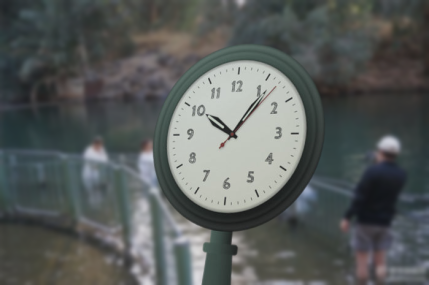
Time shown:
{"hour": 10, "minute": 6, "second": 7}
